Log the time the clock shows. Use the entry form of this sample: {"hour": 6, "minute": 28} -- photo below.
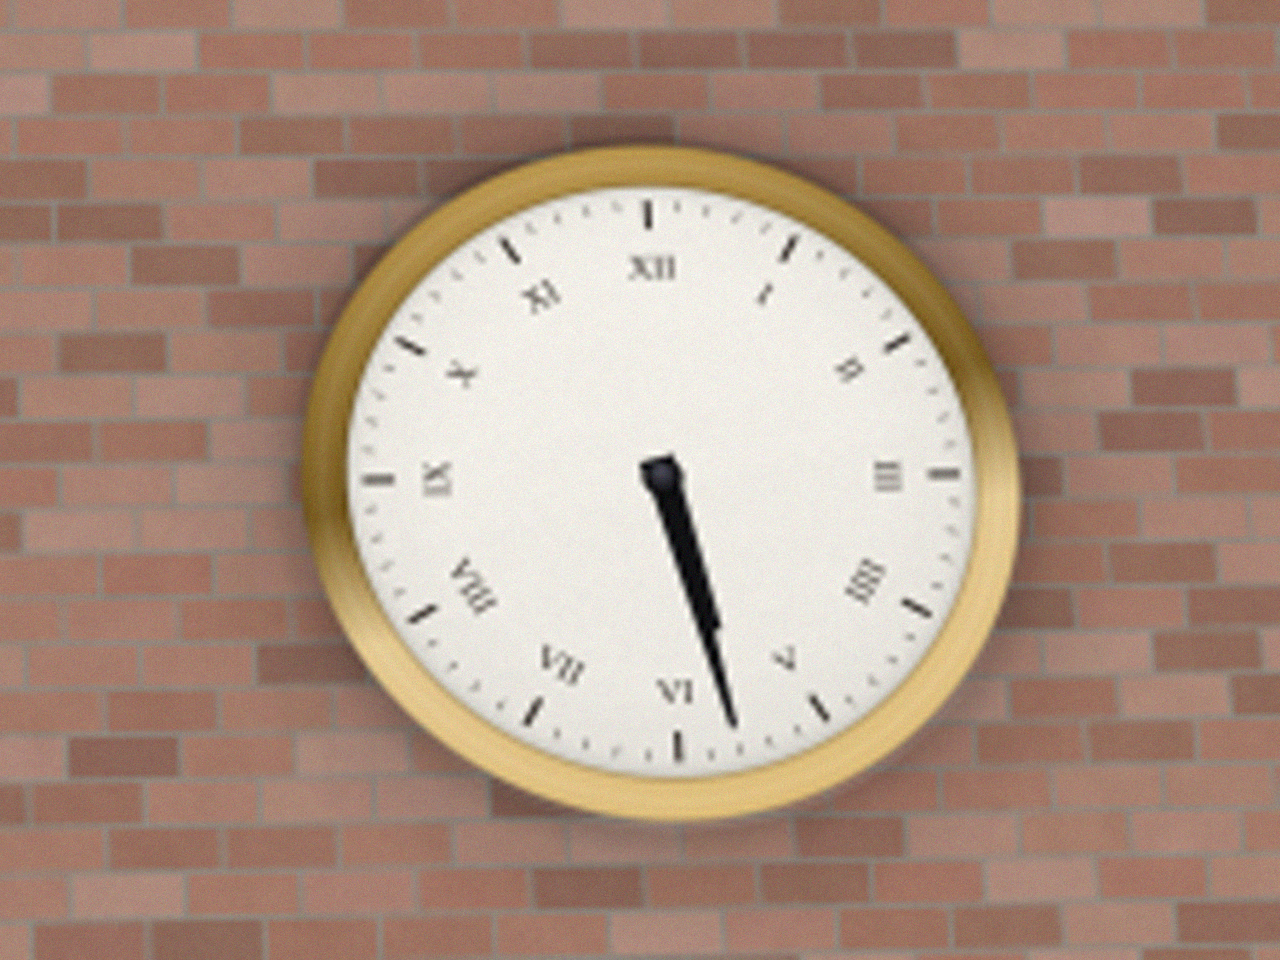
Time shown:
{"hour": 5, "minute": 28}
